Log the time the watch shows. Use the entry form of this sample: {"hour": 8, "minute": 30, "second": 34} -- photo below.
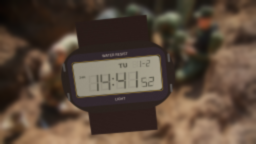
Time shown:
{"hour": 14, "minute": 41, "second": 52}
